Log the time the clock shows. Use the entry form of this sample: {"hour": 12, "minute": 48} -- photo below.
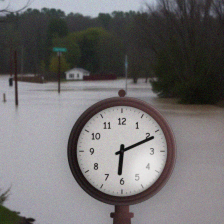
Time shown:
{"hour": 6, "minute": 11}
